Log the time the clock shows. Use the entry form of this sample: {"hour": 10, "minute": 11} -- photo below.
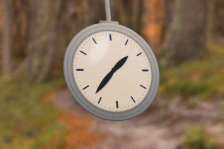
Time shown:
{"hour": 1, "minute": 37}
